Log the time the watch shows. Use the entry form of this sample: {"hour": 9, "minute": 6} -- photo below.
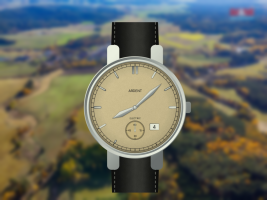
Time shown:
{"hour": 8, "minute": 8}
